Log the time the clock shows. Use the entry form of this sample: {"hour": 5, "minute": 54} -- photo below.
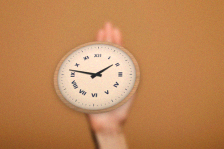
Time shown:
{"hour": 1, "minute": 47}
